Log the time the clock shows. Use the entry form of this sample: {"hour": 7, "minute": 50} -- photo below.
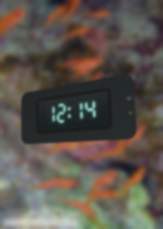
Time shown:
{"hour": 12, "minute": 14}
